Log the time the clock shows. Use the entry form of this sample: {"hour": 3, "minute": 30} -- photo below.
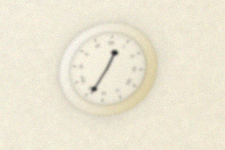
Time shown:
{"hour": 12, "minute": 34}
